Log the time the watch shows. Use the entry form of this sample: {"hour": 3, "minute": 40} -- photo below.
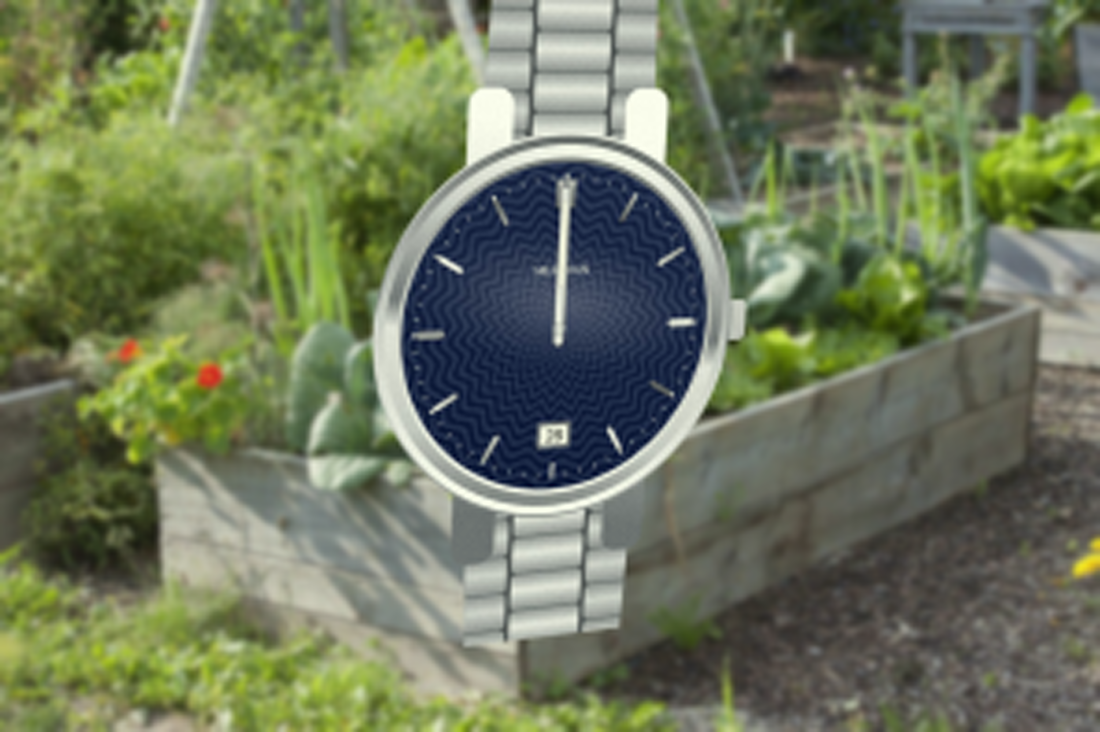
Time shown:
{"hour": 12, "minute": 0}
